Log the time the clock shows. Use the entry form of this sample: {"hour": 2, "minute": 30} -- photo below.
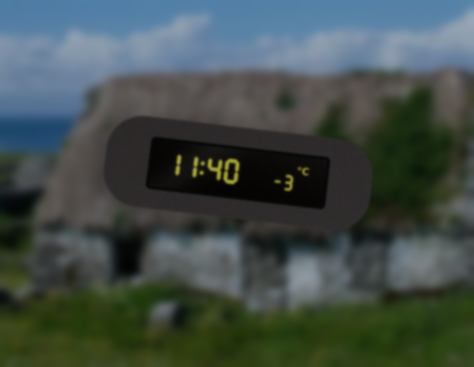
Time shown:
{"hour": 11, "minute": 40}
